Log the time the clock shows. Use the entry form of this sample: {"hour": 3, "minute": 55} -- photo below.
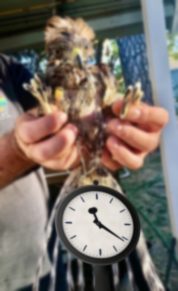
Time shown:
{"hour": 11, "minute": 21}
